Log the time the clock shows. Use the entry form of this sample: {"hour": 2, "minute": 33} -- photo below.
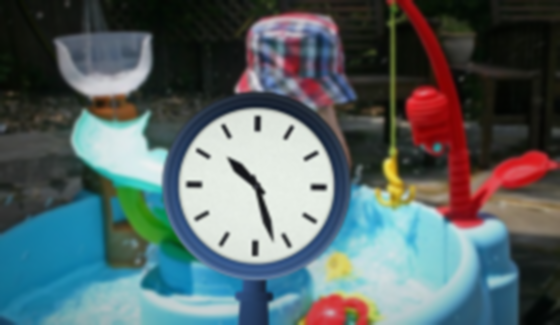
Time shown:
{"hour": 10, "minute": 27}
